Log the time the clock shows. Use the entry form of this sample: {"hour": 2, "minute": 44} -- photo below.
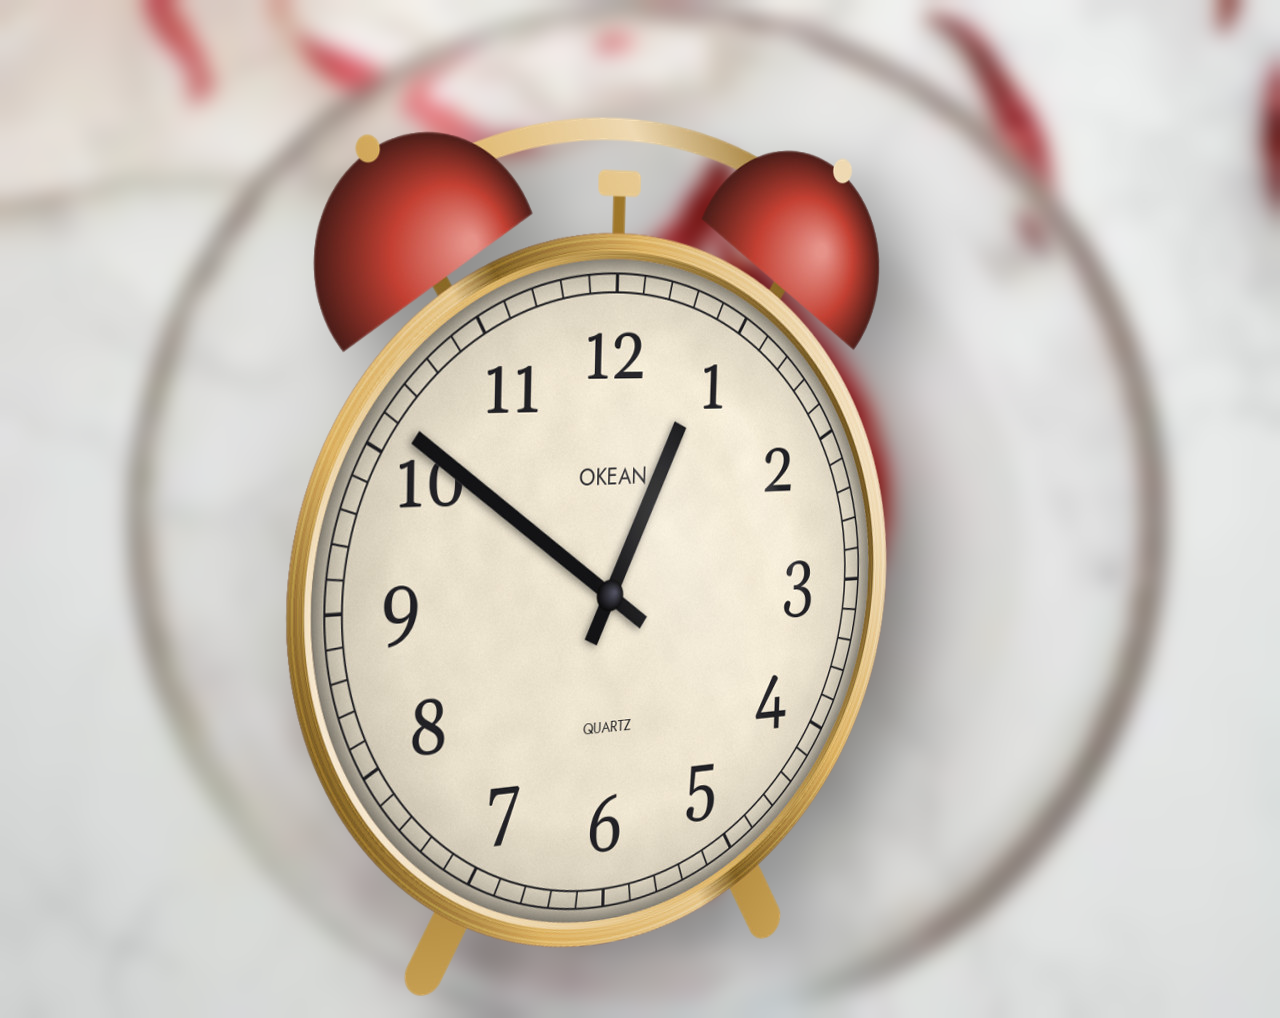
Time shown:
{"hour": 12, "minute": 51}
